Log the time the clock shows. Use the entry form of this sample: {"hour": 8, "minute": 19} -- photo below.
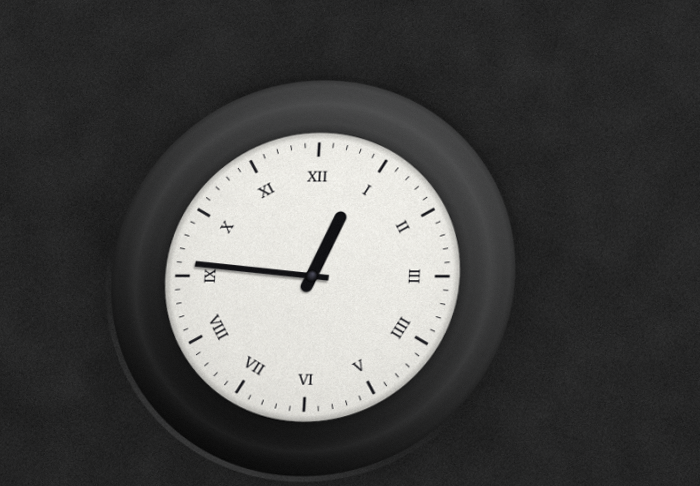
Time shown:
{"hour": 12, "minute": 46}
